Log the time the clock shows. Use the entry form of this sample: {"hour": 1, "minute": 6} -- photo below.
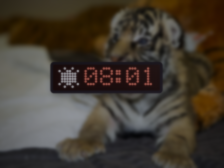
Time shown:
{"hour": 8, "minute": 1}
